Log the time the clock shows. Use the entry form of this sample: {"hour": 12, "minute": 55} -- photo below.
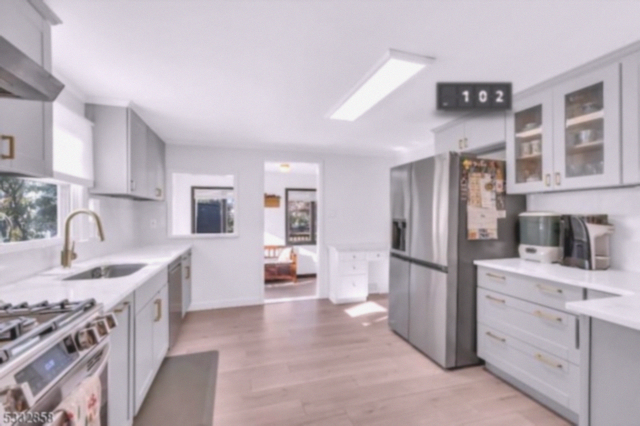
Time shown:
{"hour": 1, "minute": 2}
